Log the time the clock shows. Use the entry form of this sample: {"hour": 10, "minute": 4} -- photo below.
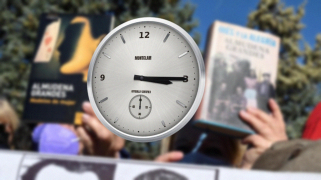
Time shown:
{"hour": 3, "minute": 15}
